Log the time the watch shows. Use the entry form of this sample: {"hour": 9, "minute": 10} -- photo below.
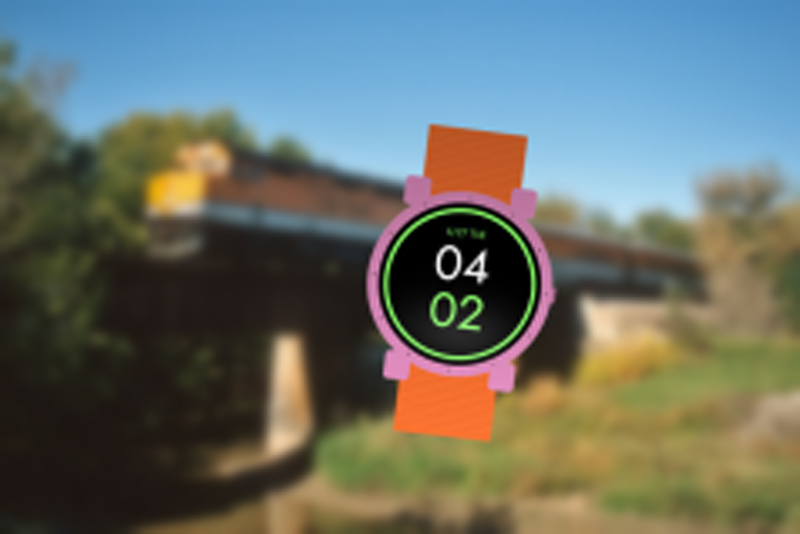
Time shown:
{"hour": 4, "minute": 2}
